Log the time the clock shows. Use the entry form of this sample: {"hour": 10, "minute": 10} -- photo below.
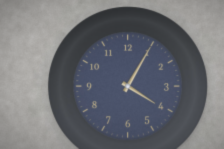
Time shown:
{"hour": 4, "minute": 5}
